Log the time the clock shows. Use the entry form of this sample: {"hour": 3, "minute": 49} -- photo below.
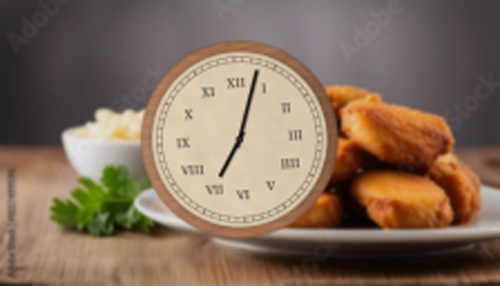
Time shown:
{"hour": 7, "minute": 3}
